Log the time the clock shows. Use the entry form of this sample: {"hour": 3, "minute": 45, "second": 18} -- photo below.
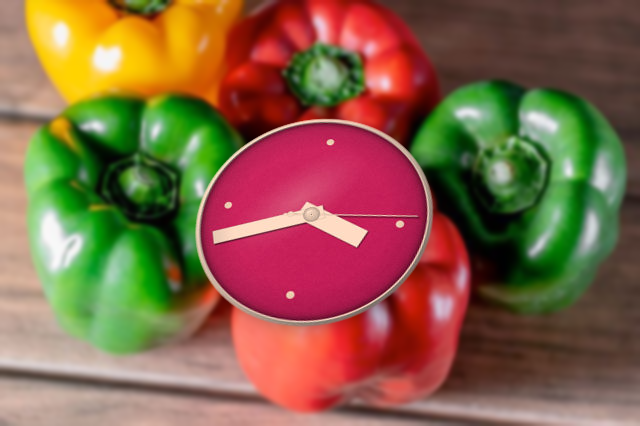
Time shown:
{"hour": 3, "minute": 41, "second": 14}
